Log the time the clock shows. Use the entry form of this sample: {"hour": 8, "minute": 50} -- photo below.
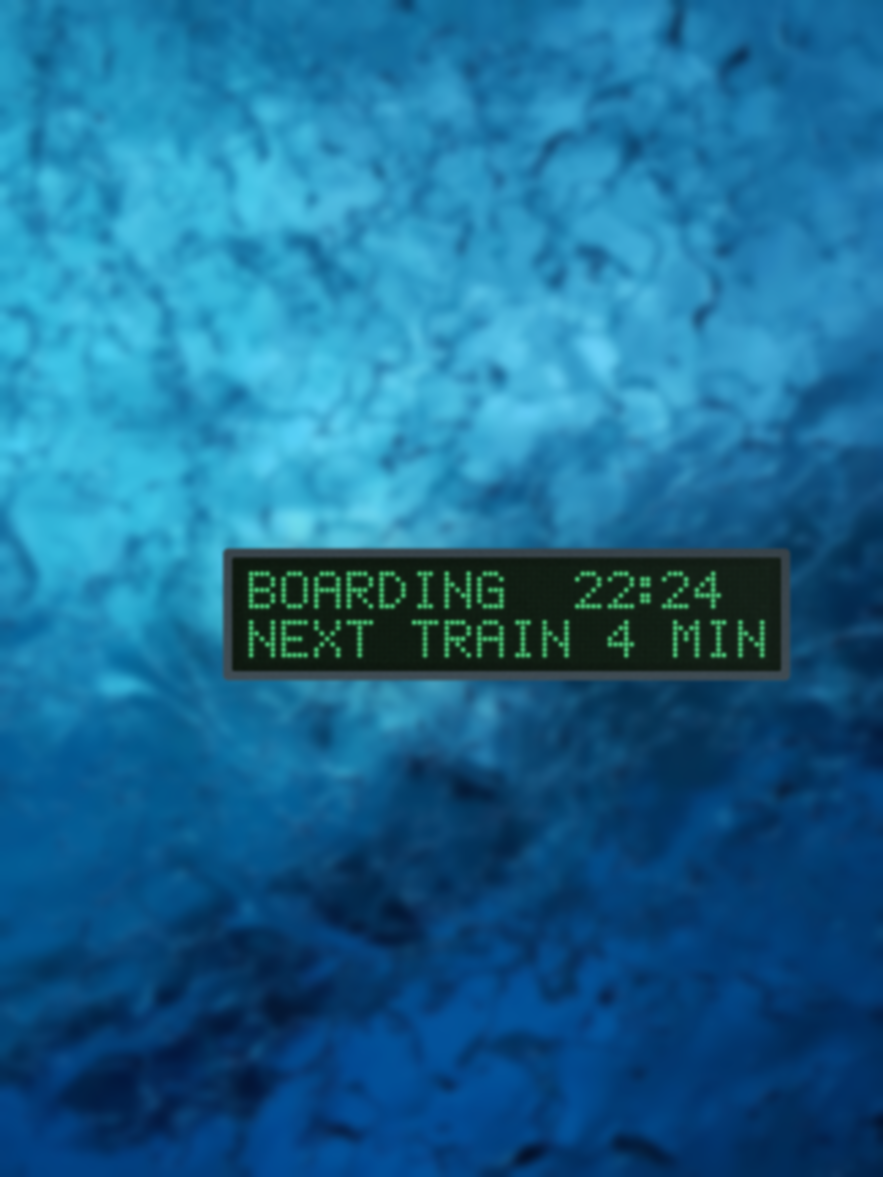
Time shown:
{"hour": 22, "minute": 24}
